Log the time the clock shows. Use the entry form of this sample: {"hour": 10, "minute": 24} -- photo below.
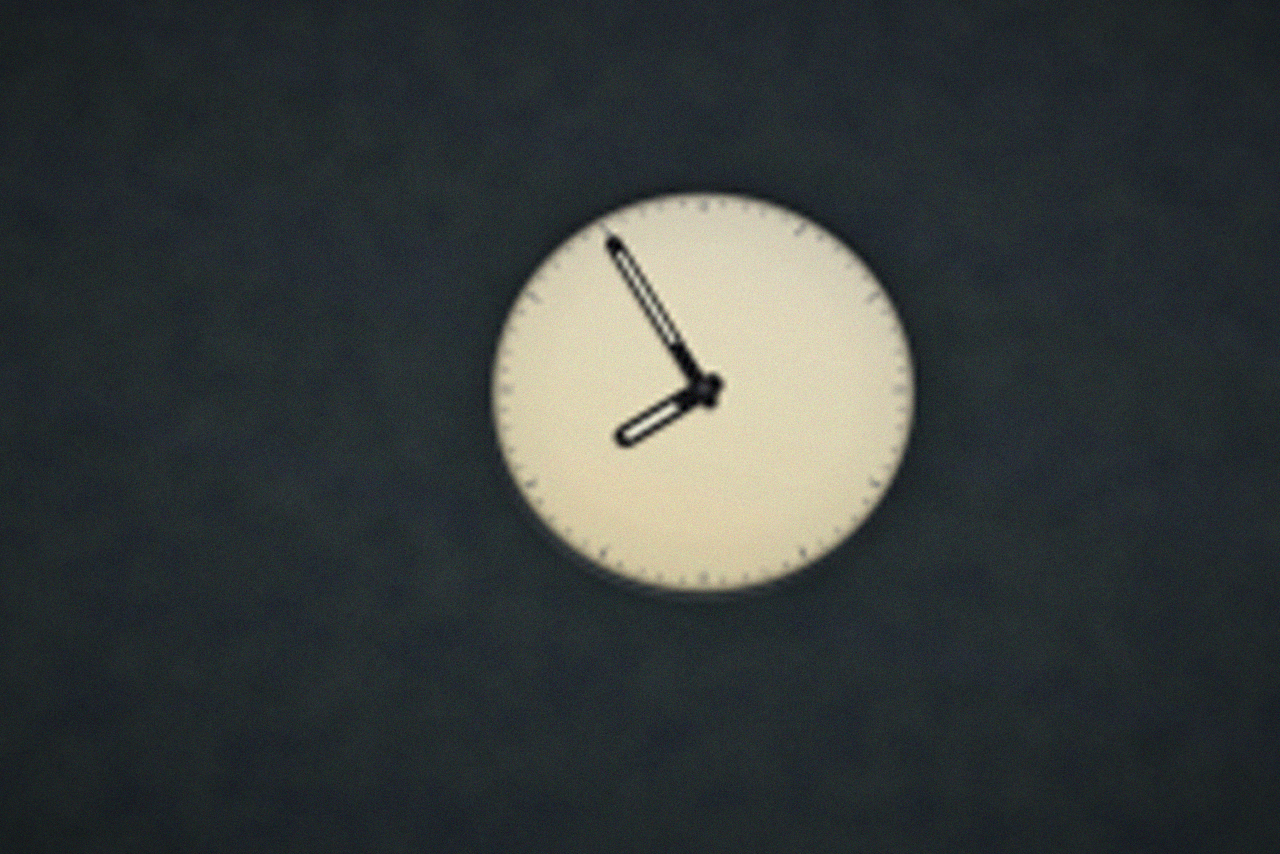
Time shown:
{"hour": 7, "minute": 55}
